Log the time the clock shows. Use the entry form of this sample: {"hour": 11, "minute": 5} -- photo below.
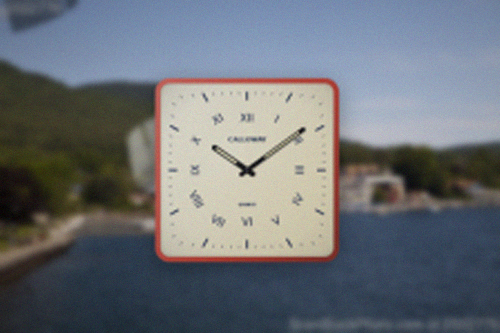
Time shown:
{"hour": 10, "minute": 9}
